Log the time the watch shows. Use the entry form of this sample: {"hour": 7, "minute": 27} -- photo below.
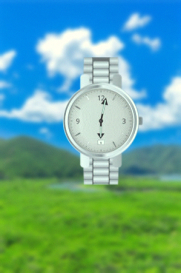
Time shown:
{"hour": 6, "minute": 2}
